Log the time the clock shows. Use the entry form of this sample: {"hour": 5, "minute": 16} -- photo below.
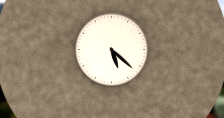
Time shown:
{"hour": 5, "minute": 22}
